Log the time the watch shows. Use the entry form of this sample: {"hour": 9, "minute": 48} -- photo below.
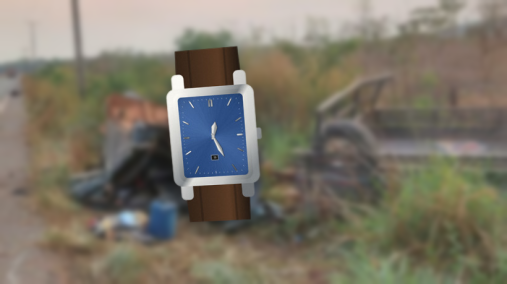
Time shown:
{"hour": 12, "minute": 26}
